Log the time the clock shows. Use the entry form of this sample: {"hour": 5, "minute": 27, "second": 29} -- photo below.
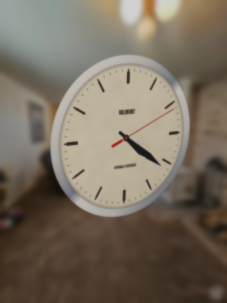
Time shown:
{"hour": 4, "minute": 21, "second": 11}
